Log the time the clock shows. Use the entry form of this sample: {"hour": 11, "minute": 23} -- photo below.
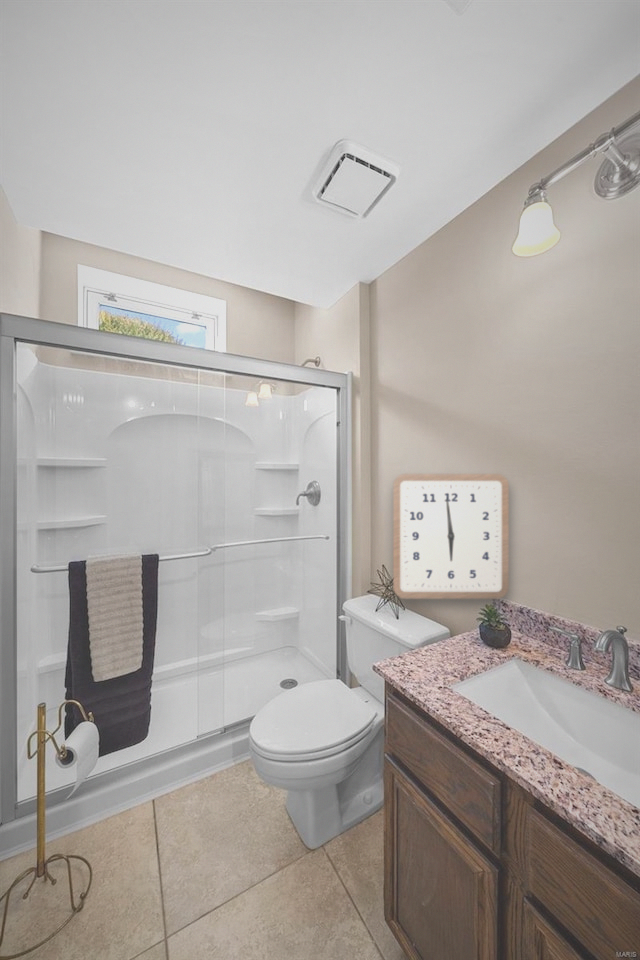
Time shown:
{"hour": 5, "minute": 59}
